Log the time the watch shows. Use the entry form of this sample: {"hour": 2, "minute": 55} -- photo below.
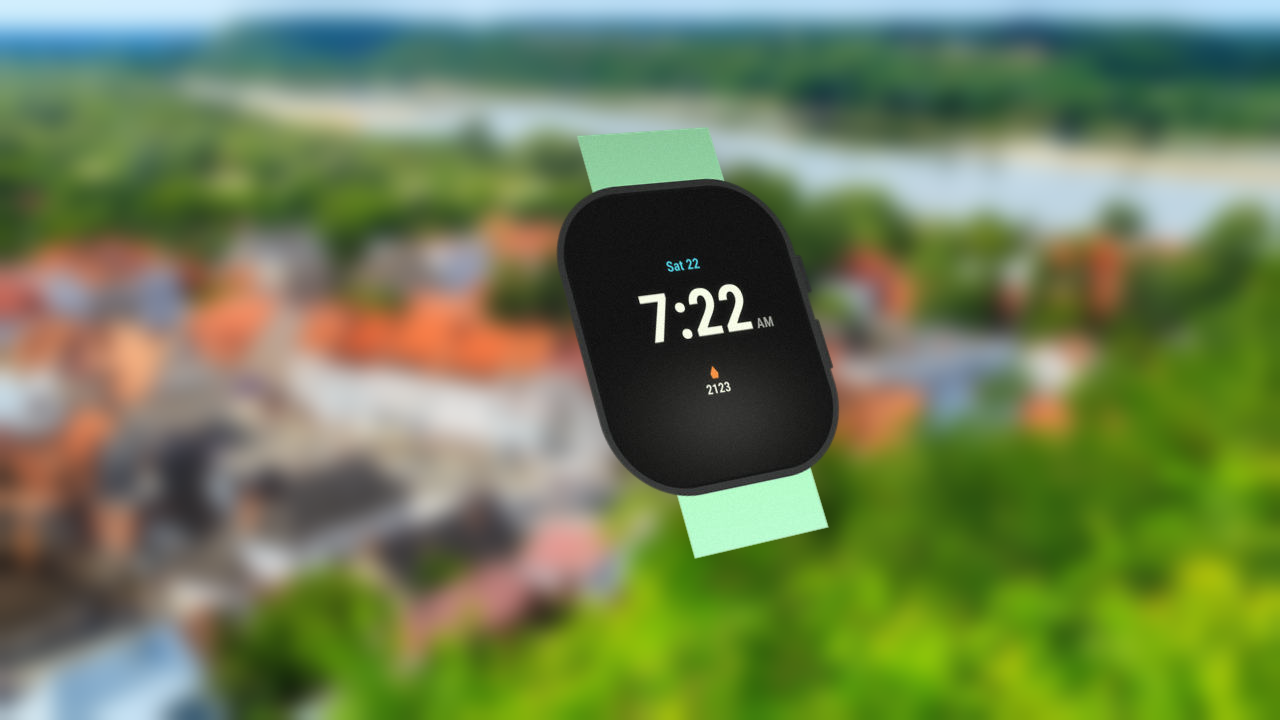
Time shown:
{"hour": 7, "minute": 22}
